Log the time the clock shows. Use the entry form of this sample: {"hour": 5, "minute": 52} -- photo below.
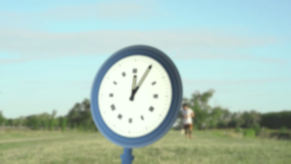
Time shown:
{"hour": 12, "minute": 5}
